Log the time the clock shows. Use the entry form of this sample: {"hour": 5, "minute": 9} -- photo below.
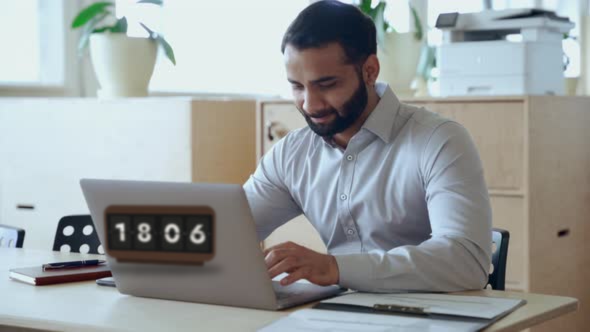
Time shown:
{"hour": 18, "minute": 6}
